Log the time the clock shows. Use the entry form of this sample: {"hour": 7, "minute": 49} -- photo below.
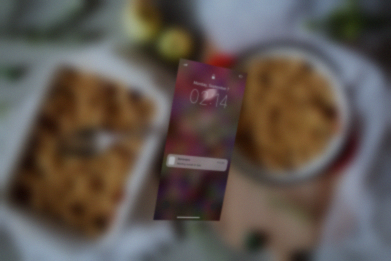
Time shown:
{"hour": 2, "minute": 14}
